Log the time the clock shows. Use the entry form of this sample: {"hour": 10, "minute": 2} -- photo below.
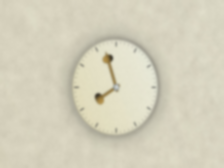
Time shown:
{"hour": 7, "minute": 57}
